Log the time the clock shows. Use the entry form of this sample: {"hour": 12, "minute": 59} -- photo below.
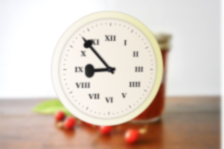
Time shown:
{"hour": 8, "minute": 53}
